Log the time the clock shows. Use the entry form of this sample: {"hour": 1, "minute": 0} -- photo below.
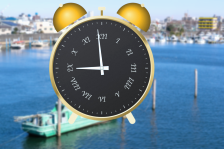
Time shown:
{"hour": 8, "minute": 59}
